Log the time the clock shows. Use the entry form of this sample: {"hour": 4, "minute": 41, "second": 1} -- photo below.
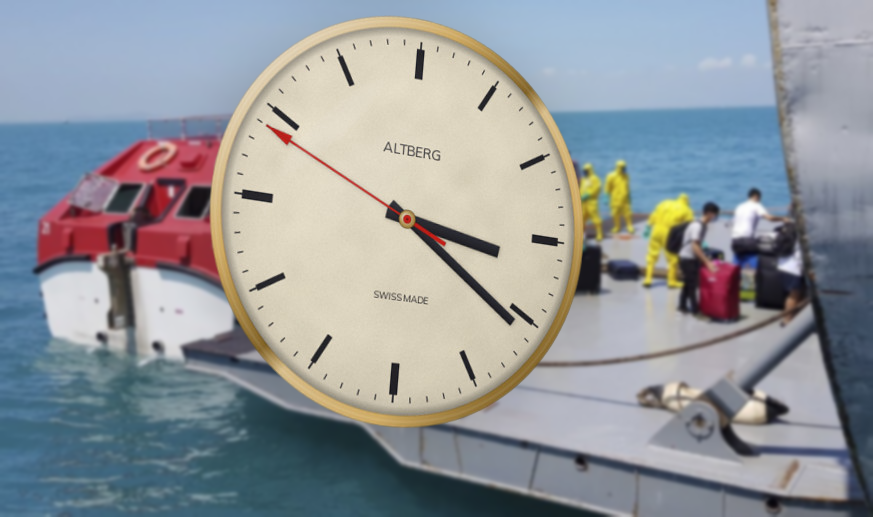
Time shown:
{"hour": 3, "minute": 20, "second": 49}
